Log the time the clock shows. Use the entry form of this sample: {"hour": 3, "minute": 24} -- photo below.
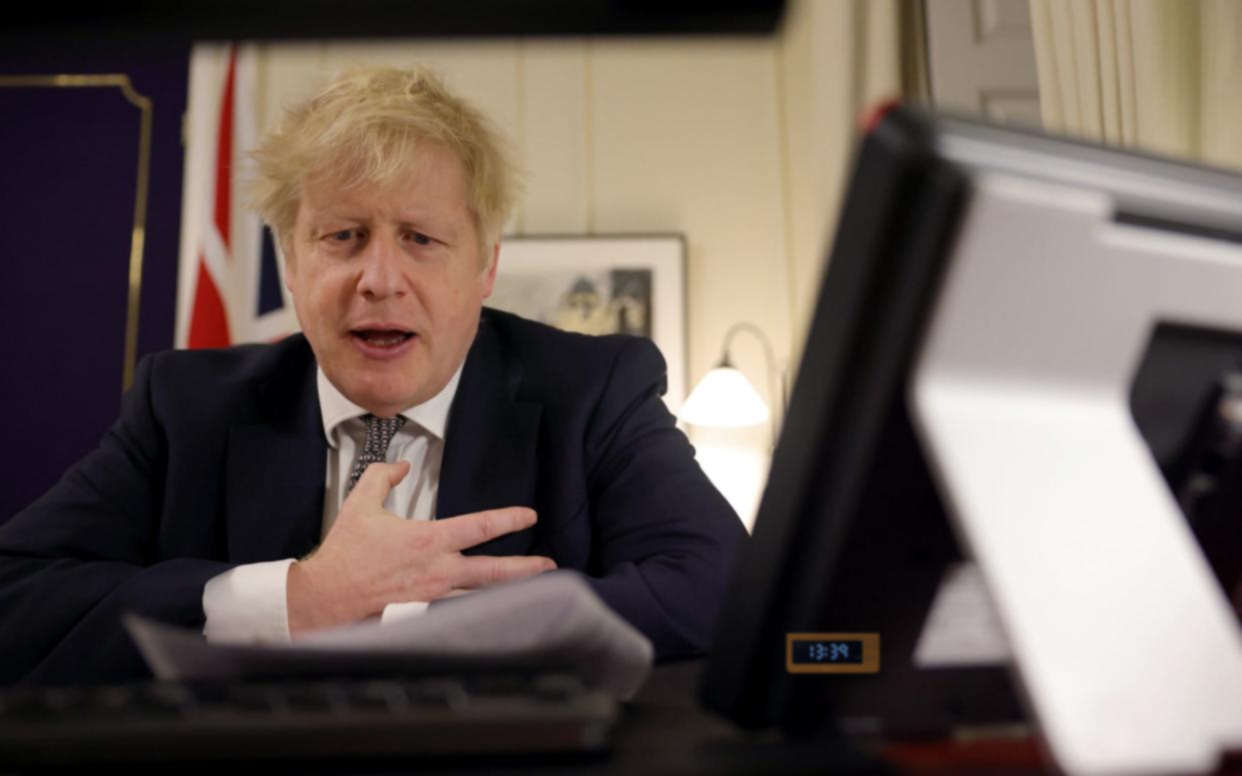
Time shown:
{"hour": 13, "minute": 39}
